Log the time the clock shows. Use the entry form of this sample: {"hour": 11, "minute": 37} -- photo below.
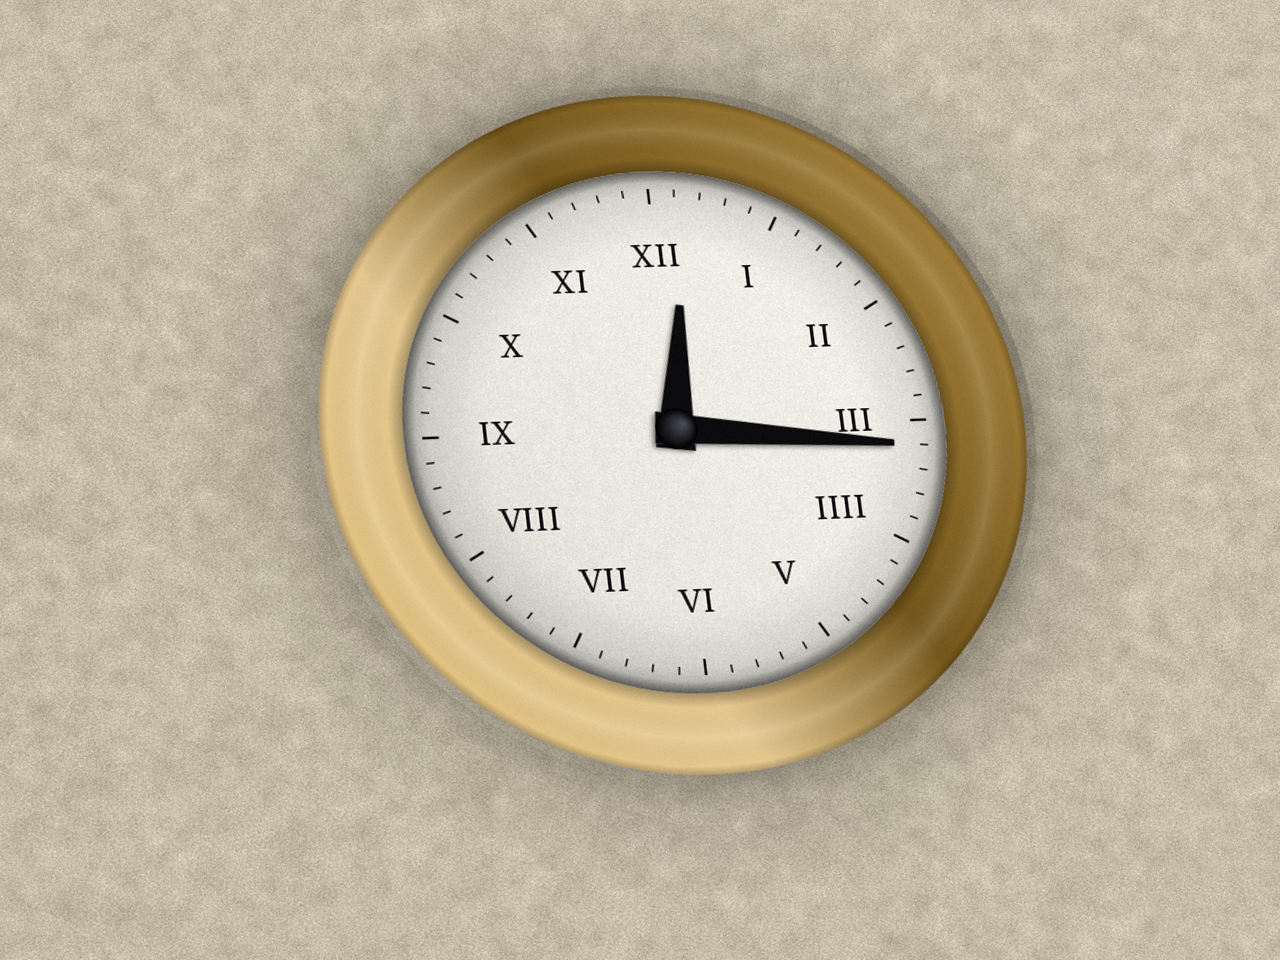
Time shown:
{"hour": 12, "minute": 16}
